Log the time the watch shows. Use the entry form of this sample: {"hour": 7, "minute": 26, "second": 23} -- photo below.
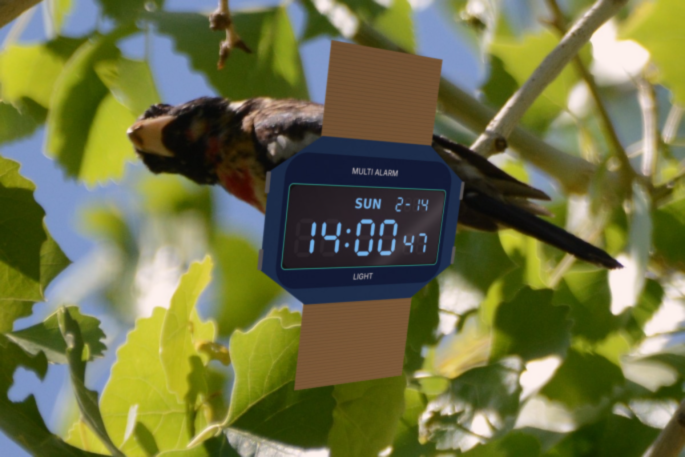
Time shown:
{"hour": 14, "minute": 0, "second": 47}
